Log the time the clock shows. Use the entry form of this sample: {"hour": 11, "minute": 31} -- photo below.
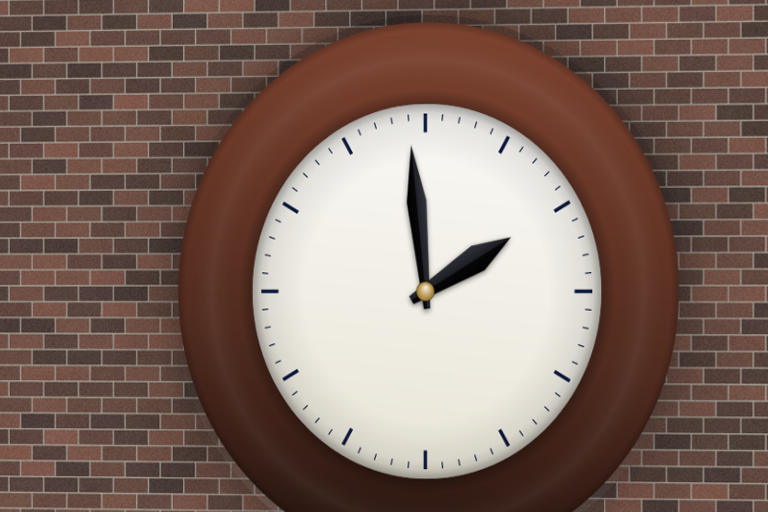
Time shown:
{"hour": 1, "minute": 59}
